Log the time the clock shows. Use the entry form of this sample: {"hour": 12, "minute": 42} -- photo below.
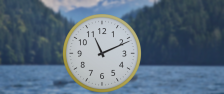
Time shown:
{"hour": 11, "minute": 11}
